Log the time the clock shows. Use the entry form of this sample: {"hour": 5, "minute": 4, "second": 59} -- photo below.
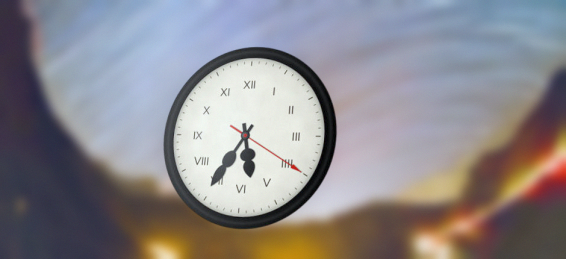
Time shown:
{"hour": 5, "minute": 35, "second": 20}
